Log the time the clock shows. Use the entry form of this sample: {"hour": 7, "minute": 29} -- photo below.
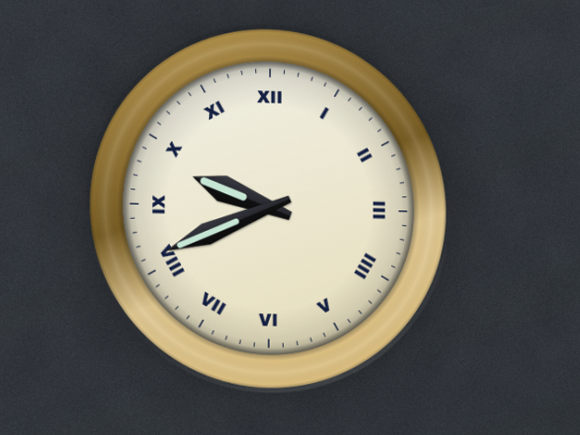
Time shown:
{"hour": 9, "minute": 41}
